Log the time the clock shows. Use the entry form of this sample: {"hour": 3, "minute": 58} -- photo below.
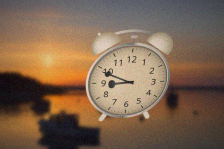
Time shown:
{"hour": 8, "minute": 49}
